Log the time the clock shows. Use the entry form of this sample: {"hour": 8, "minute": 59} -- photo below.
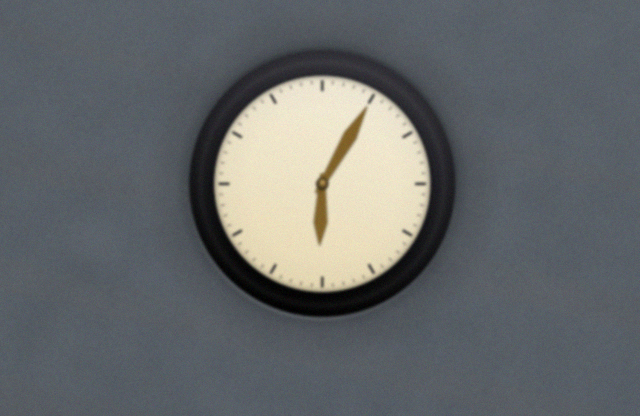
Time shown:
{"hour": 6, "minute": 5}
